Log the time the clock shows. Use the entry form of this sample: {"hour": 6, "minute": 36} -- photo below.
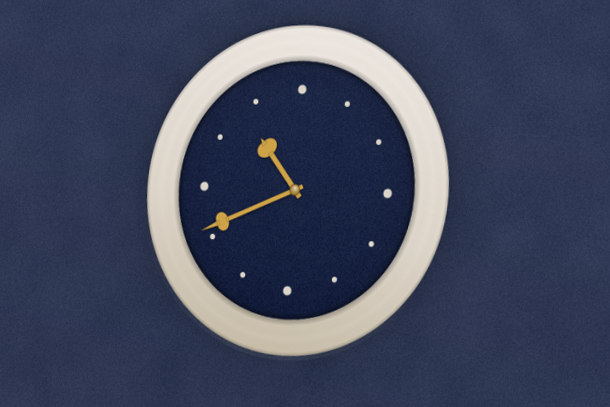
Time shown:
{"hour": 10, "minute": 41}
